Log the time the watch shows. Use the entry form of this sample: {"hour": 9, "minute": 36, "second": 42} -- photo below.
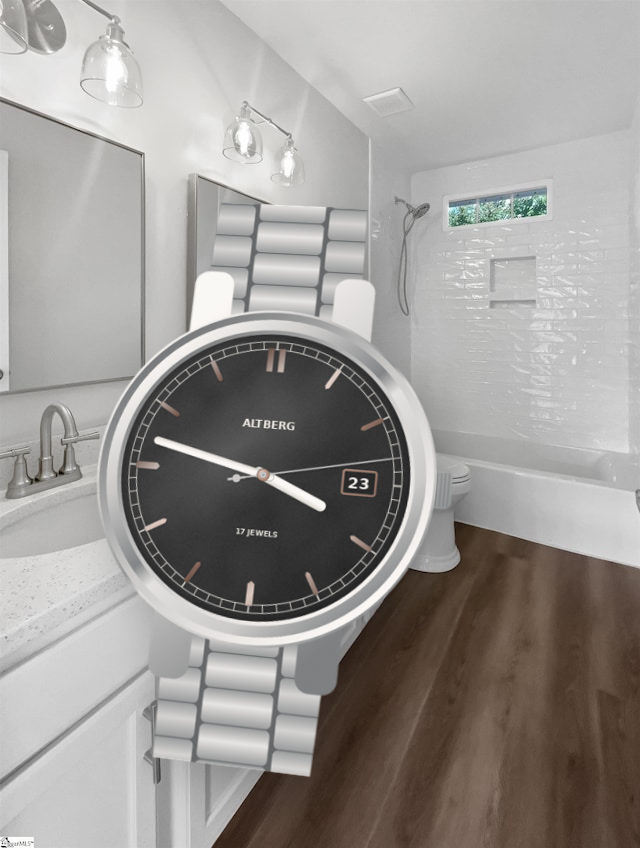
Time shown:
{"hour": 3, "minute": 47, "second": 13}
